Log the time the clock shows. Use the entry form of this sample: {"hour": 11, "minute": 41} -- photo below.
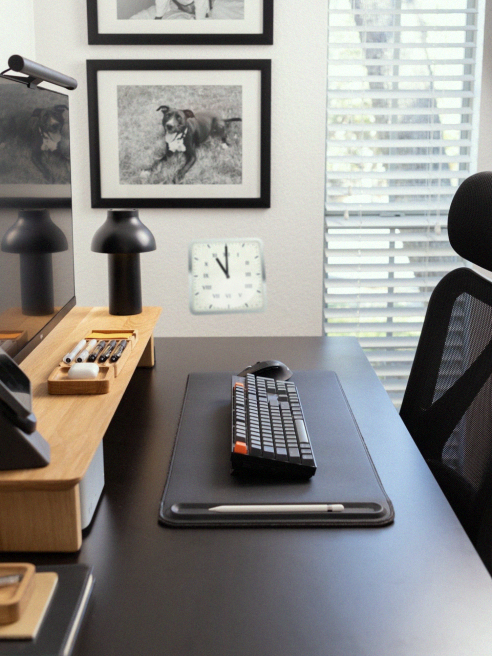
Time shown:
{"hour": 11, "minute": 0}
